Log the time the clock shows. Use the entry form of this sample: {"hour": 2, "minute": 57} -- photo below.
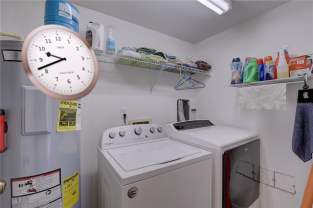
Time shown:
{"hour": 9, "minute": 42}
